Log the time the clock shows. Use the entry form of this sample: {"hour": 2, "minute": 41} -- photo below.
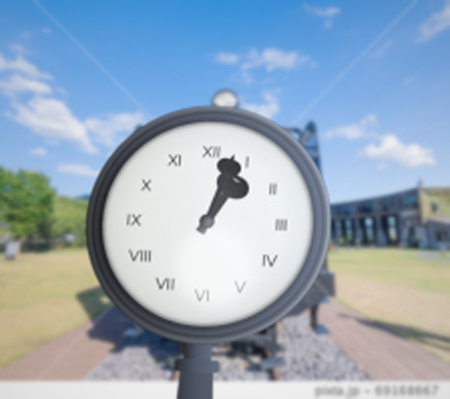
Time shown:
{"hour": 1, "minute": 3}
